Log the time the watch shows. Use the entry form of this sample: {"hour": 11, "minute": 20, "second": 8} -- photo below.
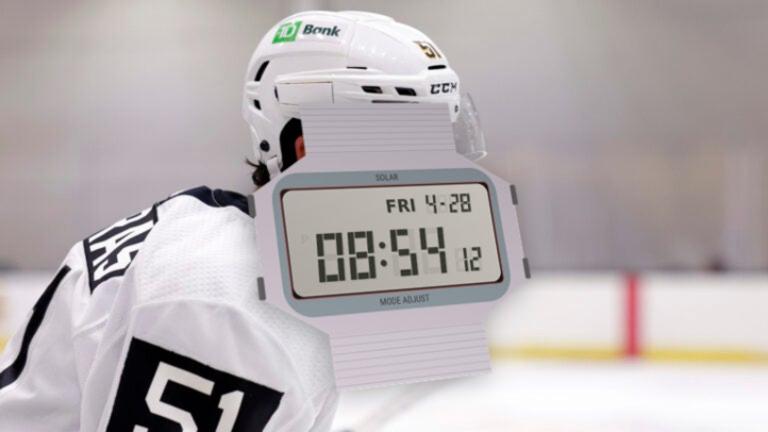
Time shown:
{"hour": 8, "minute": 54, "second": 12}
